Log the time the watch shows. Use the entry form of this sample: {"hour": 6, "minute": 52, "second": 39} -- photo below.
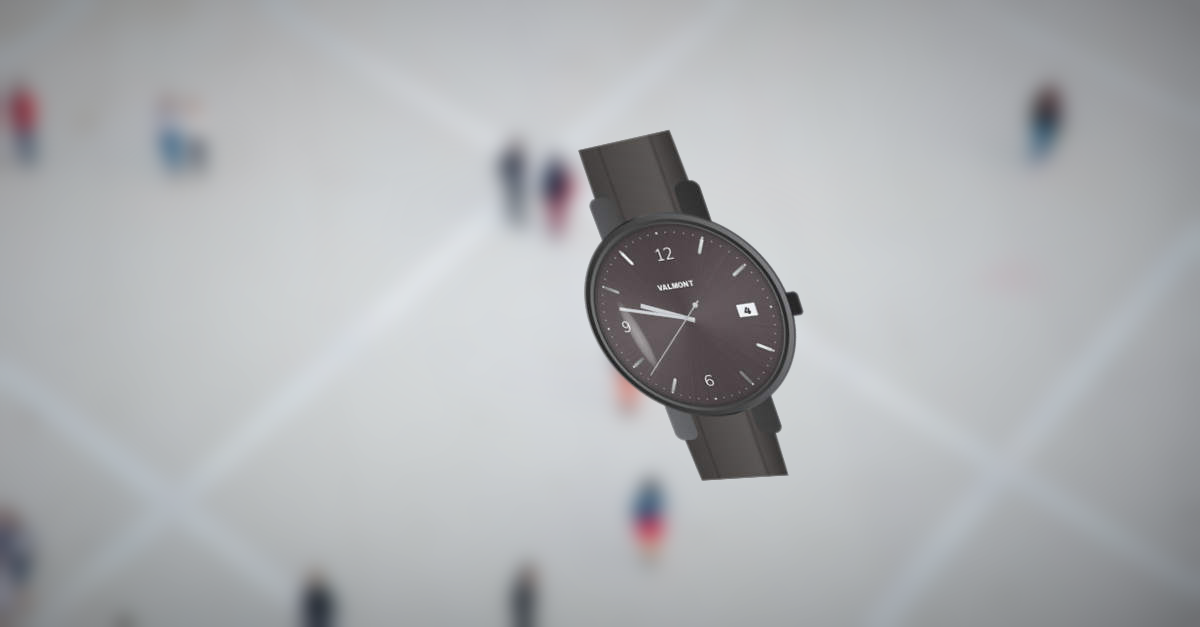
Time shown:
{"hour": 9, "minute": 47, "second": 38}
